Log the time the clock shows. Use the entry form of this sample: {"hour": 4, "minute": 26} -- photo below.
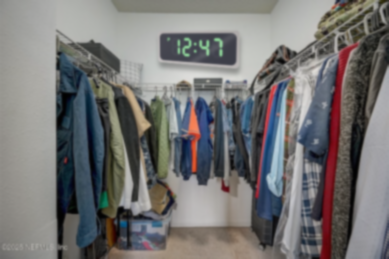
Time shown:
{"hour": 12, "minute": 47}
